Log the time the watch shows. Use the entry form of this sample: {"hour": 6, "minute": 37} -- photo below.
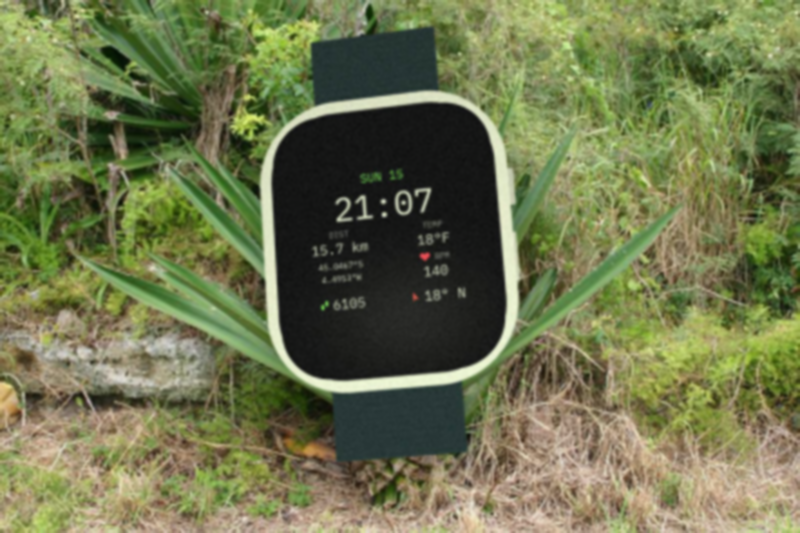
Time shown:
{"hour": 21, "minute": 7}
